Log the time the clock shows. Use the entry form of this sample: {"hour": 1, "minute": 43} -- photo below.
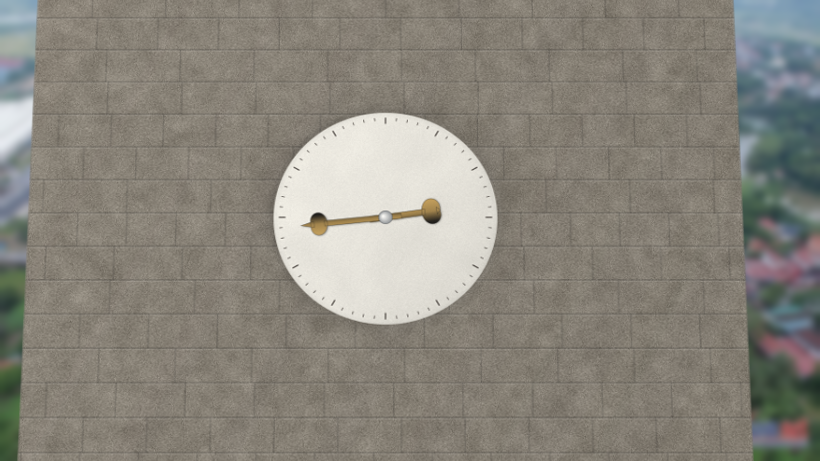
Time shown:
{"hour": 2, "minute": 44}
